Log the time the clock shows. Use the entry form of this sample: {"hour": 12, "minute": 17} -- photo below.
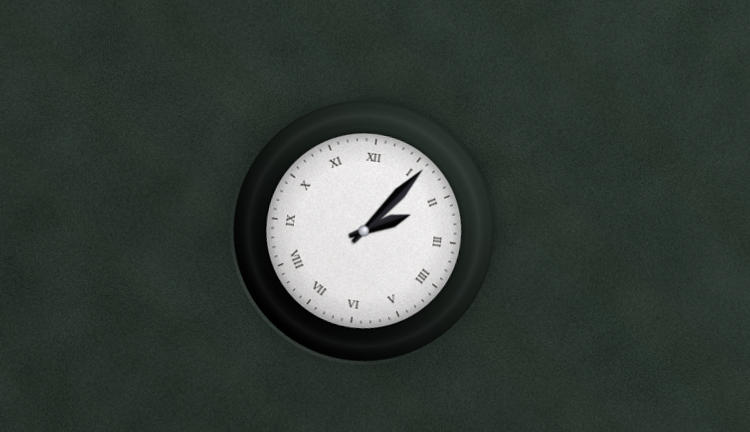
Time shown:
{"hour": 2, "minute": 6}
